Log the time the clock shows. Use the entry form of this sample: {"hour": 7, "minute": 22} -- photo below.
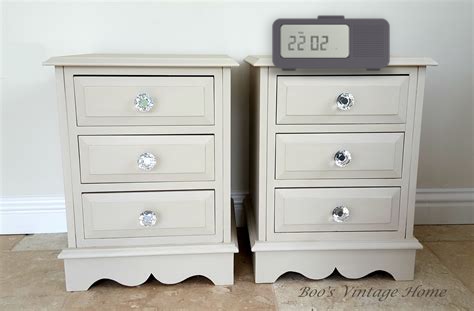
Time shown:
{"hour": 22, "minute": 2}
